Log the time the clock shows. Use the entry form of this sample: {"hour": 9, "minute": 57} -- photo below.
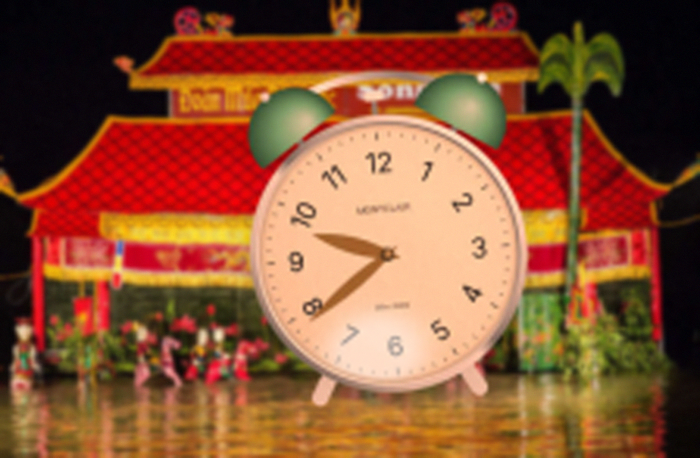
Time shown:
{"hour": 9, "minute": 39}
